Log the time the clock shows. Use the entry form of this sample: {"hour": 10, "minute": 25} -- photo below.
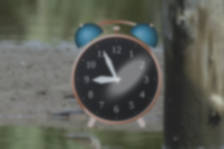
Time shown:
{"hour": 8, "minute": 56}
